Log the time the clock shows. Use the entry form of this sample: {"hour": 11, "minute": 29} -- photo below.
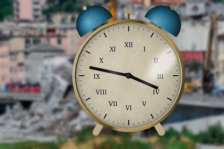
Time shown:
{"hour": 3, "minute": 47}
